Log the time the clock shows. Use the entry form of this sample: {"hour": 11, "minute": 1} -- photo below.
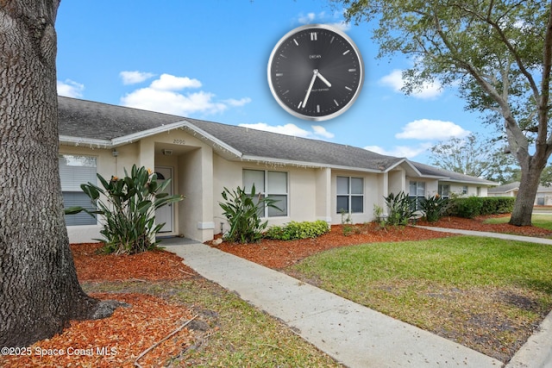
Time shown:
{"hour": 4, "minute": 34}
